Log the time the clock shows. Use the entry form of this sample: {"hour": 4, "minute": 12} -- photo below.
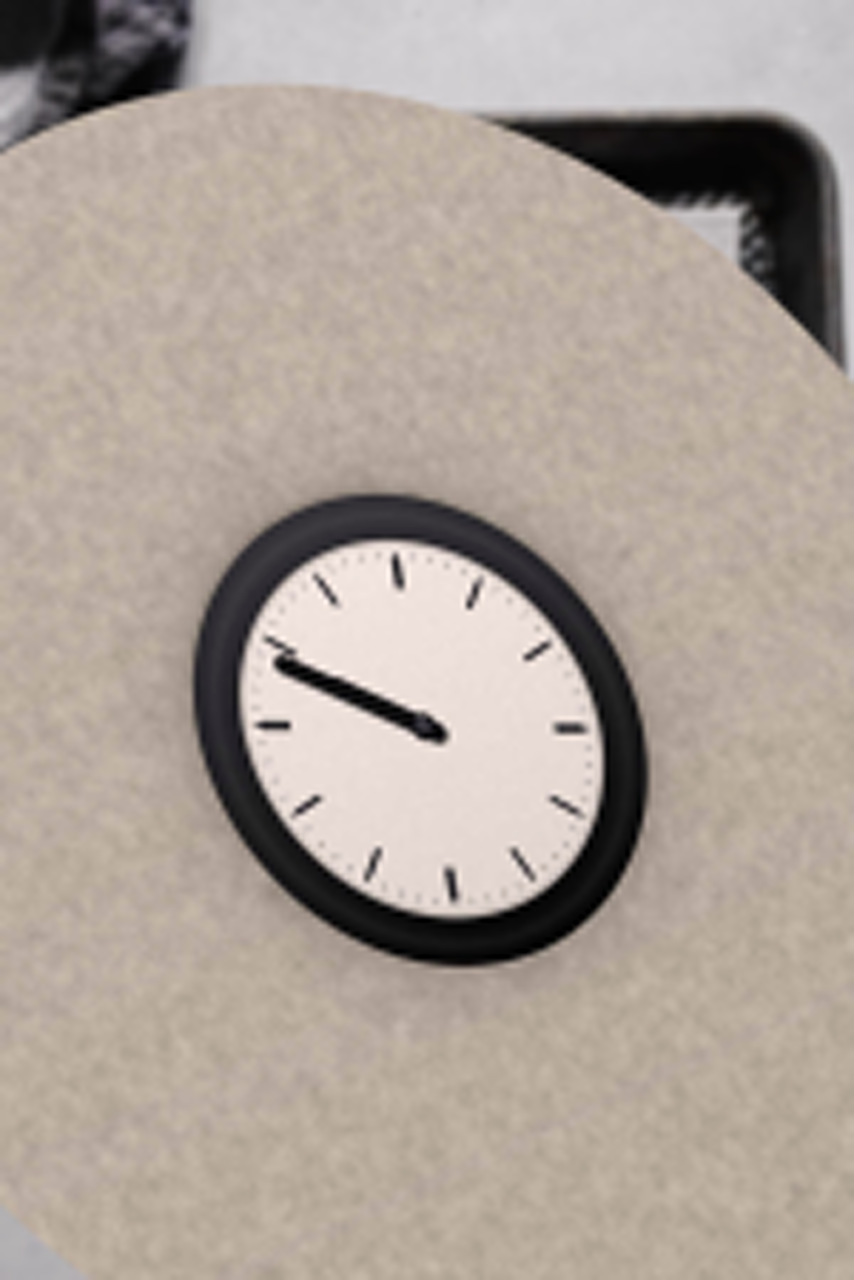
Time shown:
{"hour": 9, "minute": 49}
